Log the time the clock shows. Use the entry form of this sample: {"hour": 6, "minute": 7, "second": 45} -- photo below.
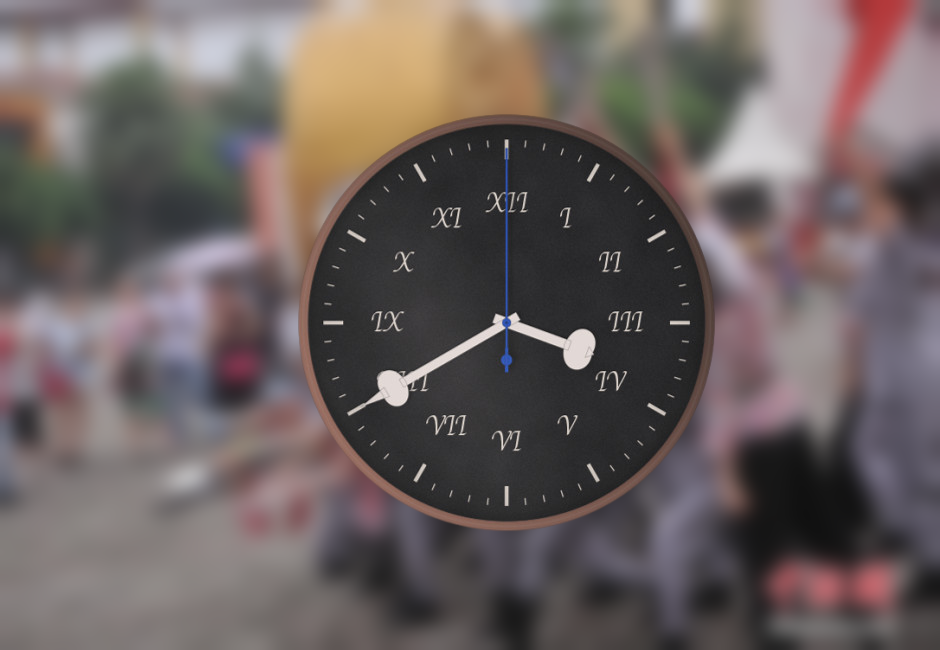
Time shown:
{"hour": 3, "minute": 40, "second": 0}
